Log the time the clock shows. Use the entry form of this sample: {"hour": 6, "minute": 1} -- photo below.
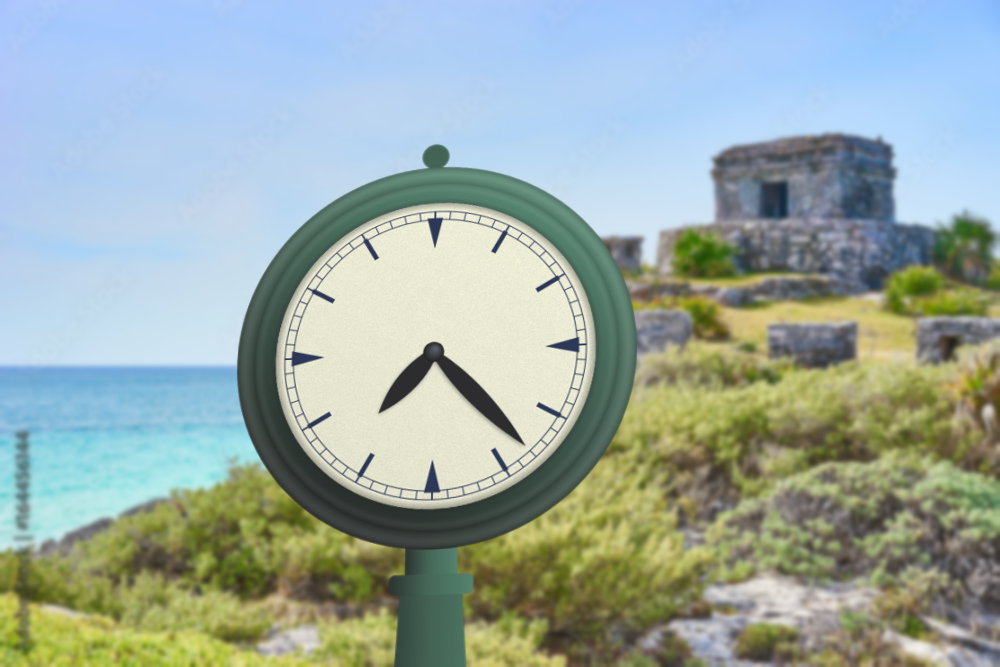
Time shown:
{"hour": 7, "minute": 23}
